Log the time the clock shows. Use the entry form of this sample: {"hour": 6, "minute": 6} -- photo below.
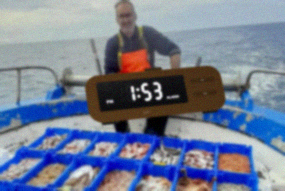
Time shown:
{"hour": 1, "minute": 53}
